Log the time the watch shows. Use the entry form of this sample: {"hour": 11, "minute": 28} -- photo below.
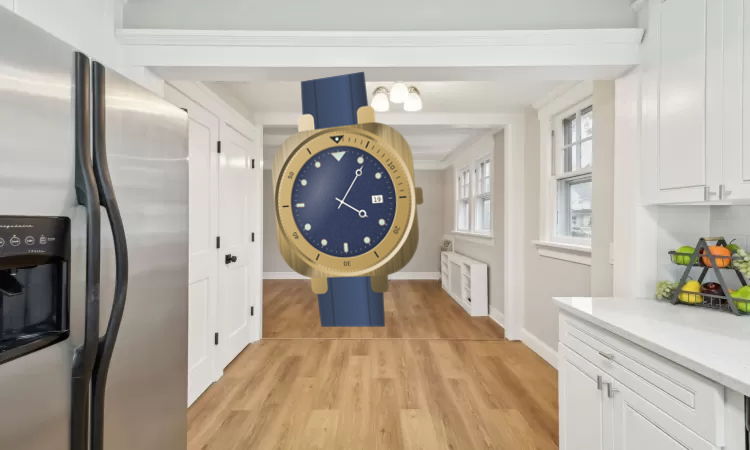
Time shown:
{"hour": 4, "minute": 6}
